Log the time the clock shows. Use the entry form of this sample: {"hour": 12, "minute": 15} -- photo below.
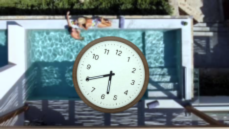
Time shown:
{"hour": 5, "minute": 40}
